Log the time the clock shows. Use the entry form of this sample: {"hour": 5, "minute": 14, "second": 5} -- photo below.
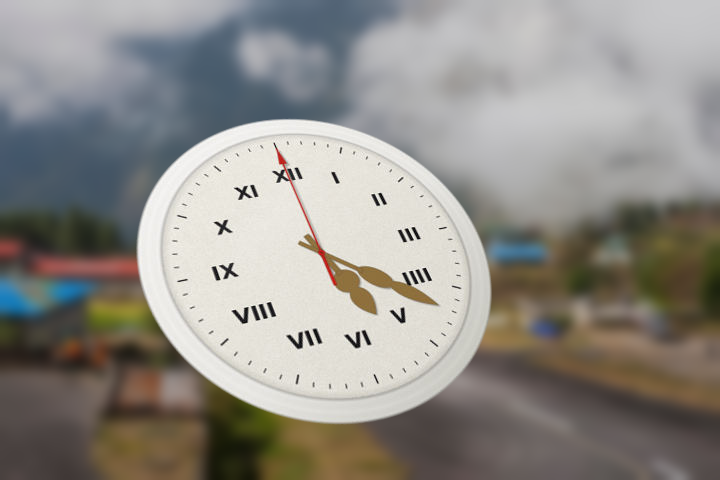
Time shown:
{"hour": 5, "minute": 22, "second": 0}
